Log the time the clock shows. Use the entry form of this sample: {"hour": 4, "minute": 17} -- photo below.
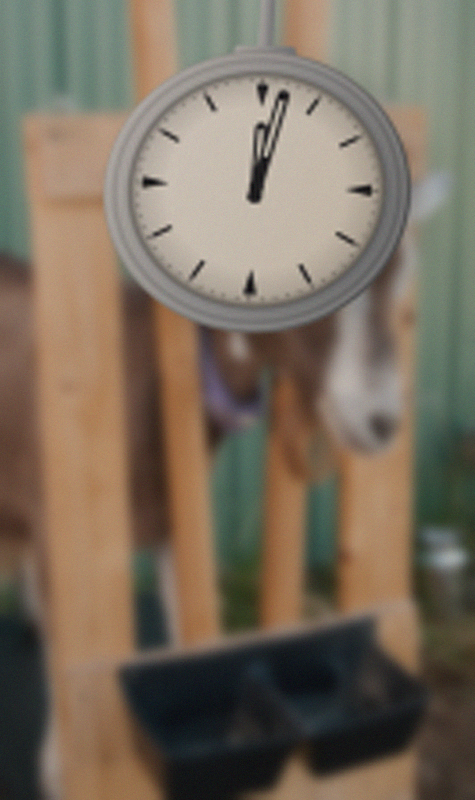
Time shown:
{"hour": 12, "minute": 2}
